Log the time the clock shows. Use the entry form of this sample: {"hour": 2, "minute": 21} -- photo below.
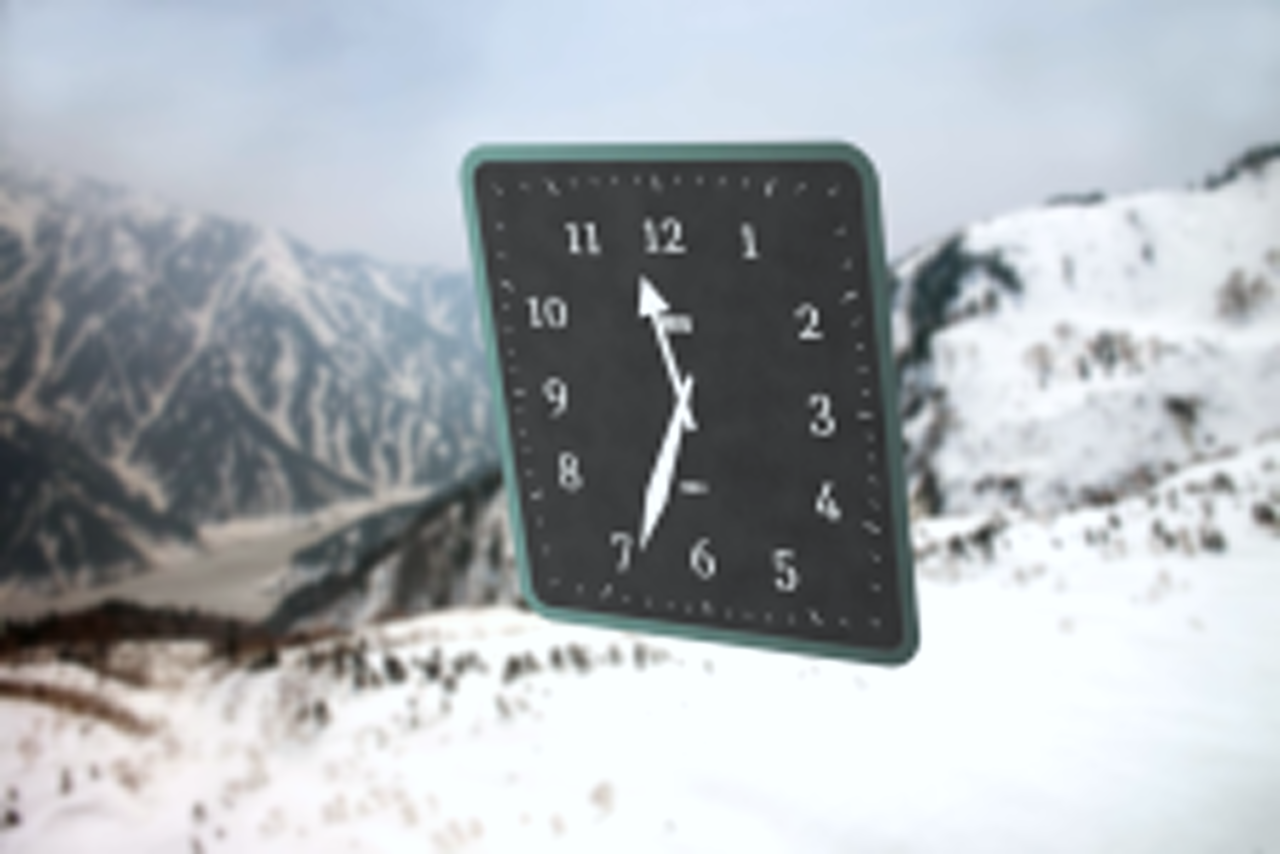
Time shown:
{"hour": 11, "minute": 34}
